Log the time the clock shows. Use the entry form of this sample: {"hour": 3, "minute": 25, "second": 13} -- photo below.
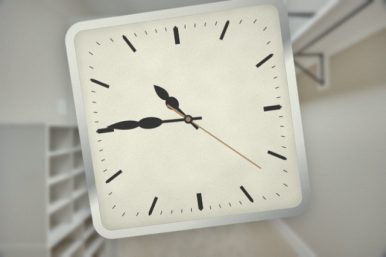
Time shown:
{"hour": 10, "minute": 45, "second": 22}
